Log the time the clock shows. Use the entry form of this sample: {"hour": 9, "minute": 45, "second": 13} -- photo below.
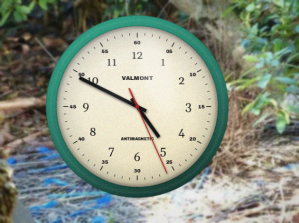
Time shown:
{"hour": 4, "minute": 49, "second": 26}
